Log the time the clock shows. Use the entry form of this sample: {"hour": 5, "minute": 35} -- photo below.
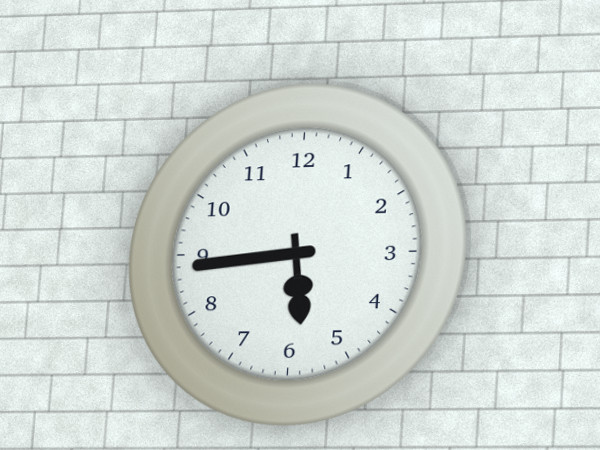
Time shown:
{"hour": 5, "minute": 44}
